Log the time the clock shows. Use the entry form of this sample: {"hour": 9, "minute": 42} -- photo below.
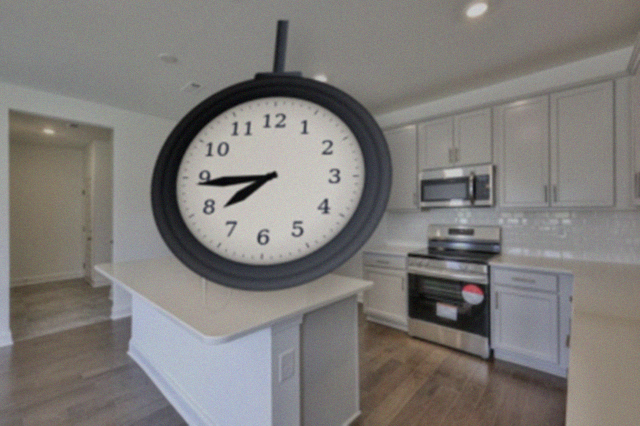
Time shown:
{"hour": 7, "minute": 44}
